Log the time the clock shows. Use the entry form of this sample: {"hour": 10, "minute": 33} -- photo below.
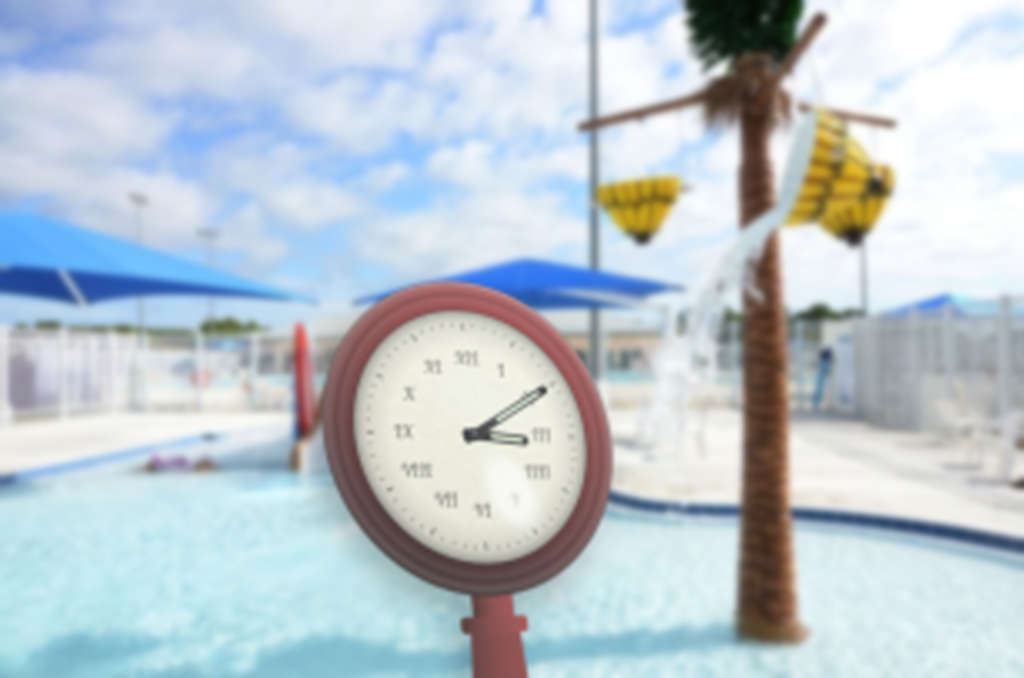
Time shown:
{"hour": 3, "minute": 10}
